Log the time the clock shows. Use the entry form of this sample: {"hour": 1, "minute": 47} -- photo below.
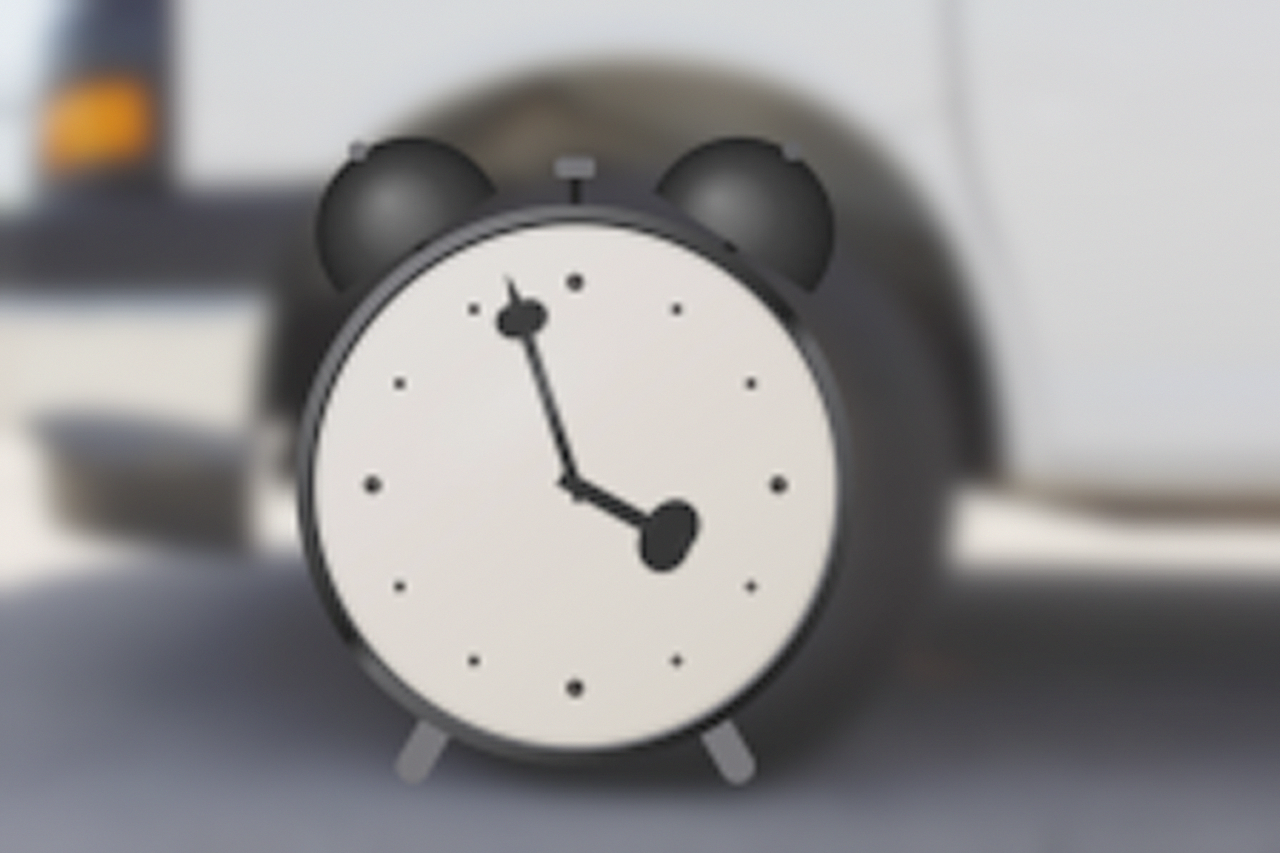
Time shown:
{"hour": 3, "minute": 57}
